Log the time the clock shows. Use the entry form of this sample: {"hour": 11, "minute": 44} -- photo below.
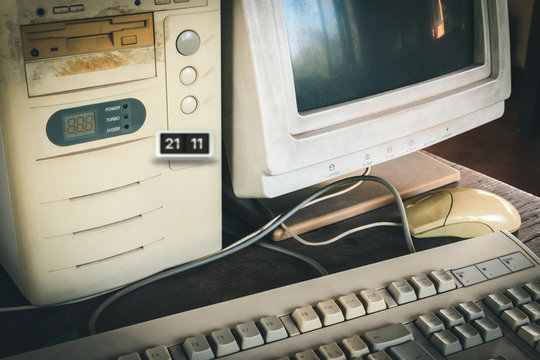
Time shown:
{"hour": 21, "minute": 11}
